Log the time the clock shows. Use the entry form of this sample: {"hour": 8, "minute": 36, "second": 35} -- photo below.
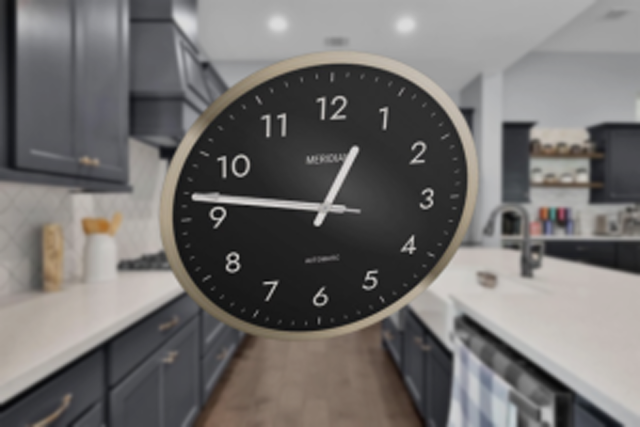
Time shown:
{"hour": 12, "minute": 46, "second": 47}
